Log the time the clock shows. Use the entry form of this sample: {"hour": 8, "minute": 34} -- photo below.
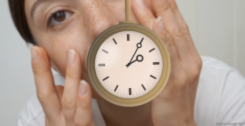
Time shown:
{"hour": 2, "minute": 5}
